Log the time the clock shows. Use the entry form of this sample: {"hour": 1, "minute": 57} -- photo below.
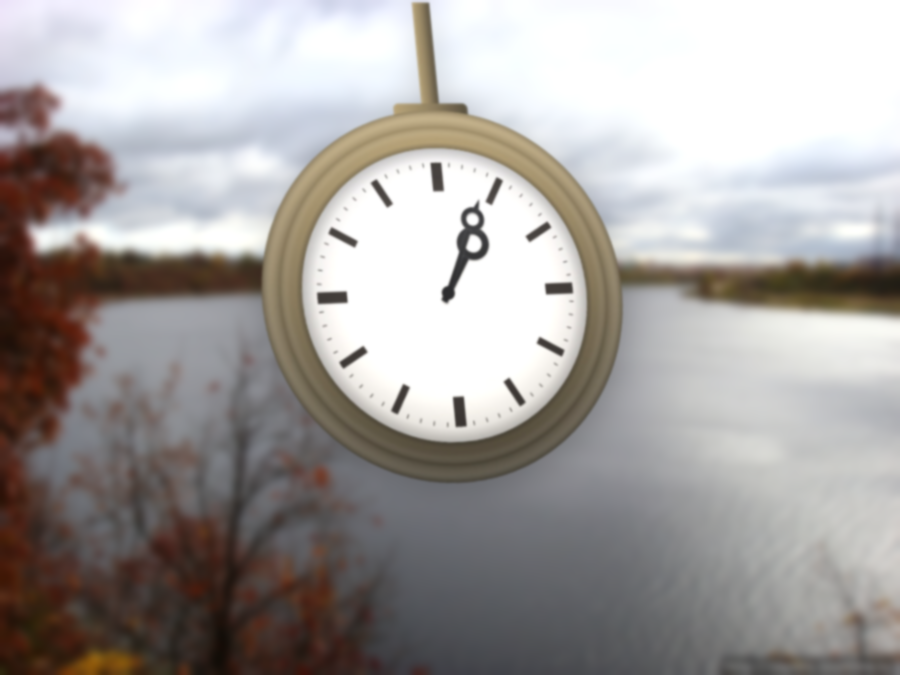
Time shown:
{"hour": 1, "minute": 4}
